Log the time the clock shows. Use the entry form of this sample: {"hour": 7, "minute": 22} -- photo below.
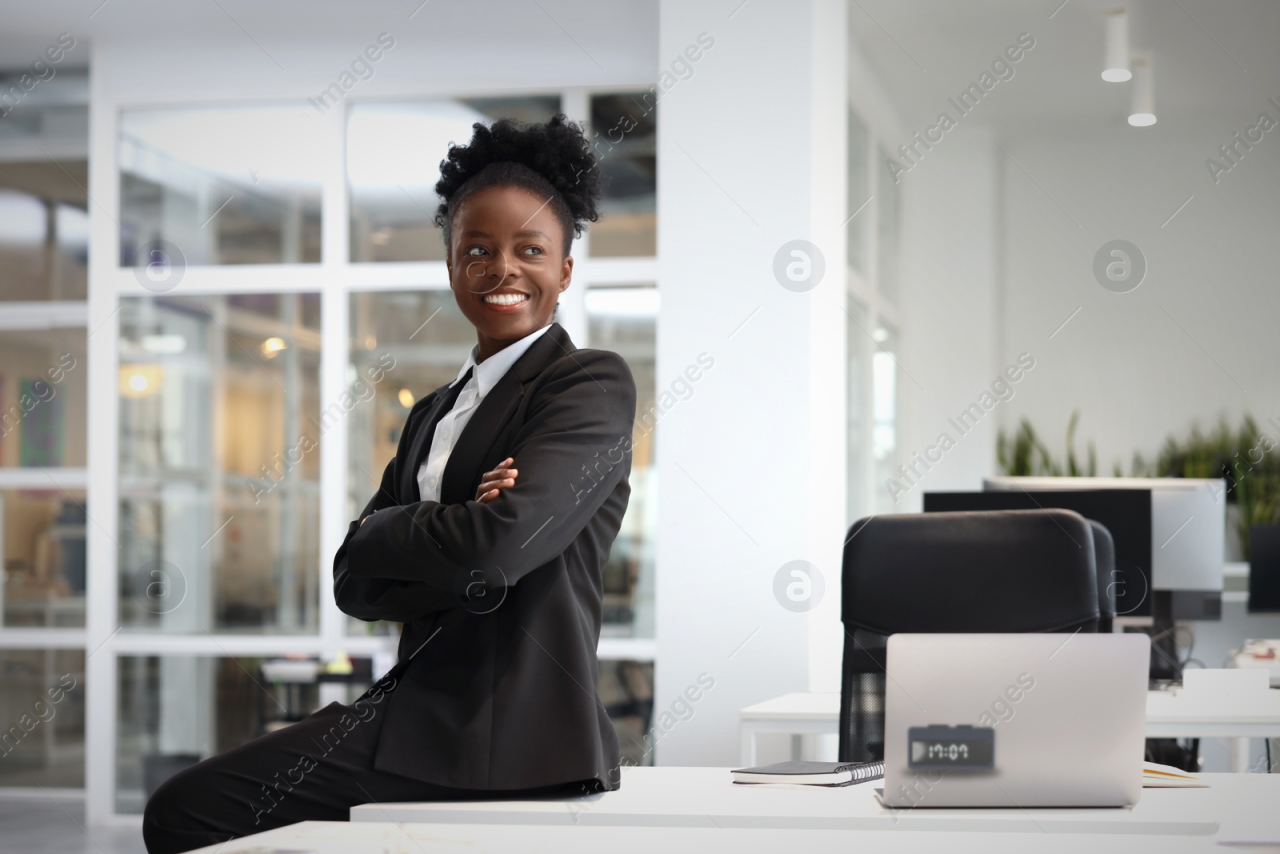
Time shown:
{"hour": 17, "minute": 7}
